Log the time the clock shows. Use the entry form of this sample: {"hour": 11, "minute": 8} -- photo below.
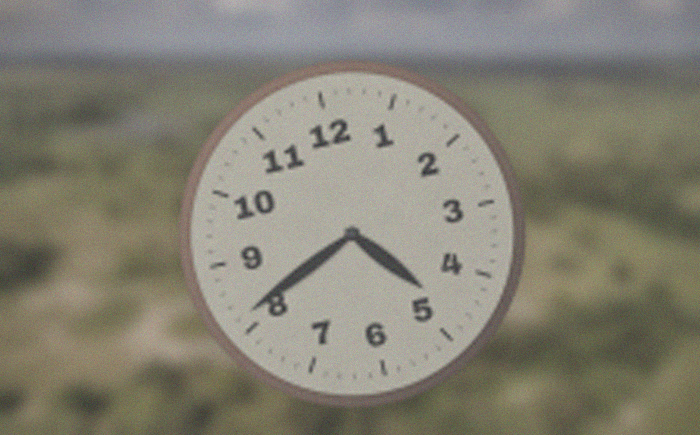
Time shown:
{"hour": 4, "minute": 41}
